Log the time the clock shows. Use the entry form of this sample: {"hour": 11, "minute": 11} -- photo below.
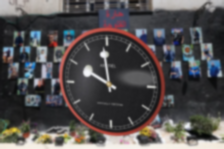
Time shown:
{"hour": 9, "minute": 59}
